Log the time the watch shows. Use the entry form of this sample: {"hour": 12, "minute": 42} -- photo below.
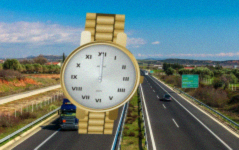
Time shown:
{"hour": 12, "minute": 0}
